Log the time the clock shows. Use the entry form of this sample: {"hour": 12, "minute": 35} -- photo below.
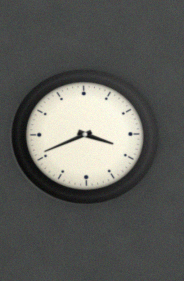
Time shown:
{"hour": 3, "minute": 41}
